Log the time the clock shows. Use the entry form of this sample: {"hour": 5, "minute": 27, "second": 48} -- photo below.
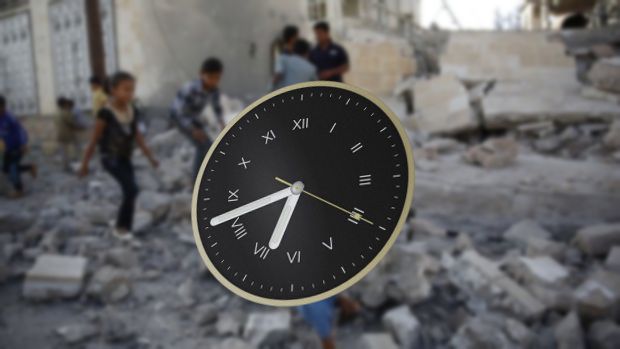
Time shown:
{"hour": 6, "minute": 42, "second": 20}
